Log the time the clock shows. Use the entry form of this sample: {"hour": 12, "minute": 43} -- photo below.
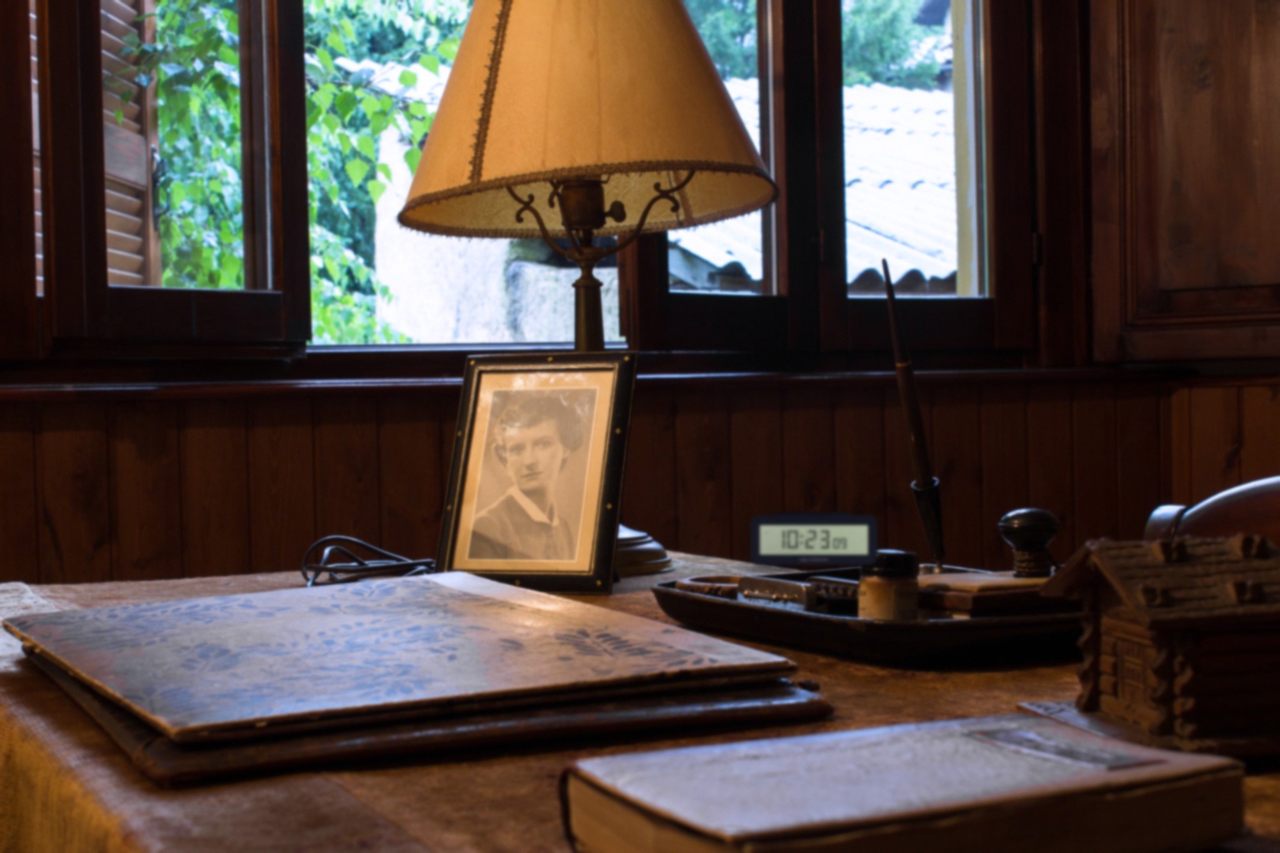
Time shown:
{"hour": 10, "minute": 23}
